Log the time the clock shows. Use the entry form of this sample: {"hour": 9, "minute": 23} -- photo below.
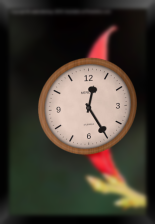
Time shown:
{"hour": 12, "minute": 25}
